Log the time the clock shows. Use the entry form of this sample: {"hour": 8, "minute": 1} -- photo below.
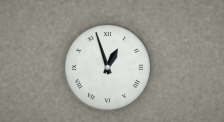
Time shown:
{"hour": 12, "minute": 57}
